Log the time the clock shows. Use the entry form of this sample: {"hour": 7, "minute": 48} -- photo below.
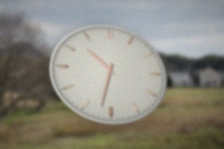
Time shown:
{"hour": 10, "minute": 32}
